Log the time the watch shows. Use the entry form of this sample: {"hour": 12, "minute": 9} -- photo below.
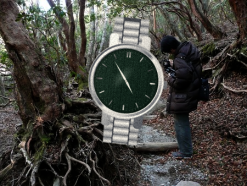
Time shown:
{"hour": 4, "minute": 54}
